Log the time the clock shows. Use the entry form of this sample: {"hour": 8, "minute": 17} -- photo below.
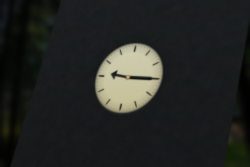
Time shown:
{"hour": 9, "minute": 15}
